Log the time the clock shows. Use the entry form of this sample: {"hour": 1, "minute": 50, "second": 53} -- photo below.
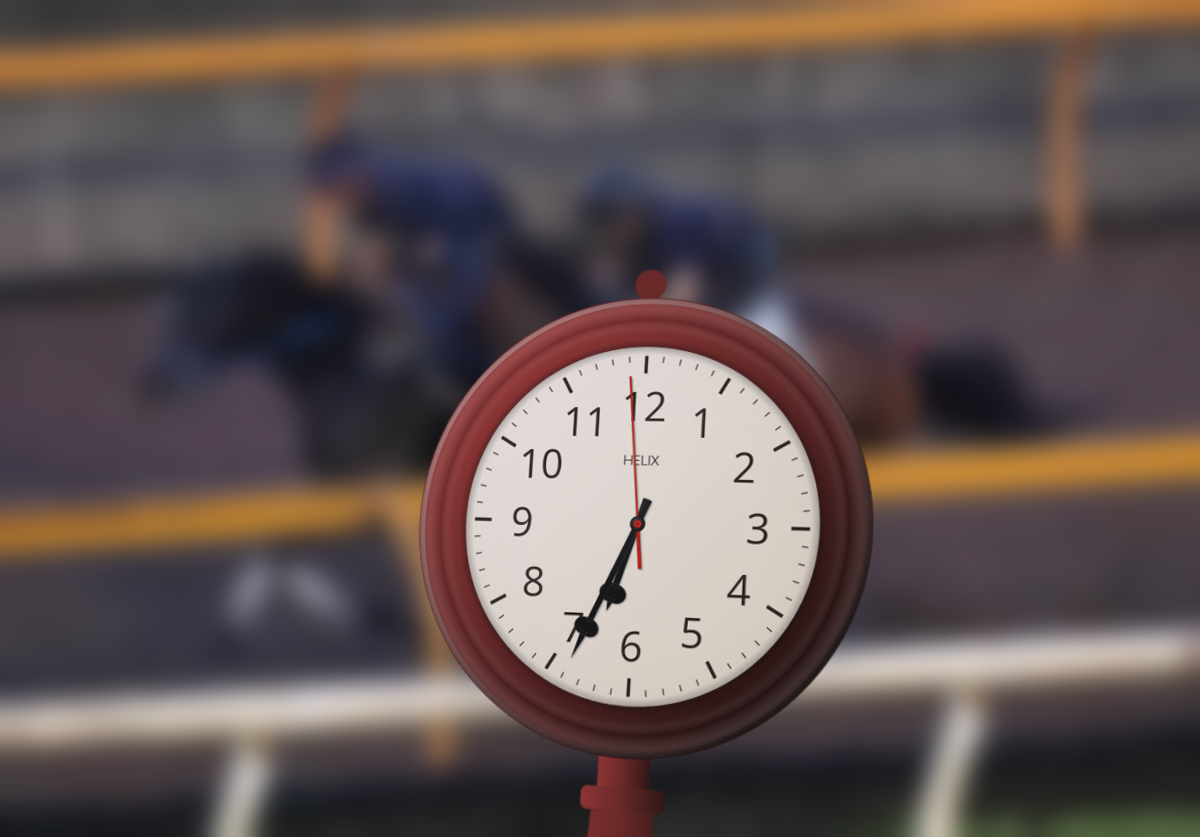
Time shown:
{"hour": 6, "minute": 33, "second": 59}
